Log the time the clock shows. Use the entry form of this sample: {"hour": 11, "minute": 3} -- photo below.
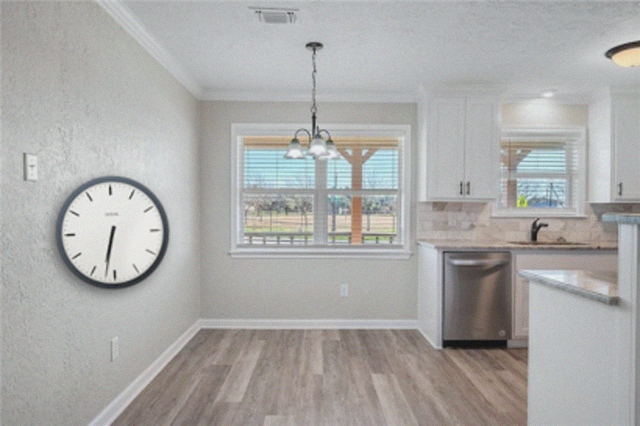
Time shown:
{"hour": 6, "minute": 32}
